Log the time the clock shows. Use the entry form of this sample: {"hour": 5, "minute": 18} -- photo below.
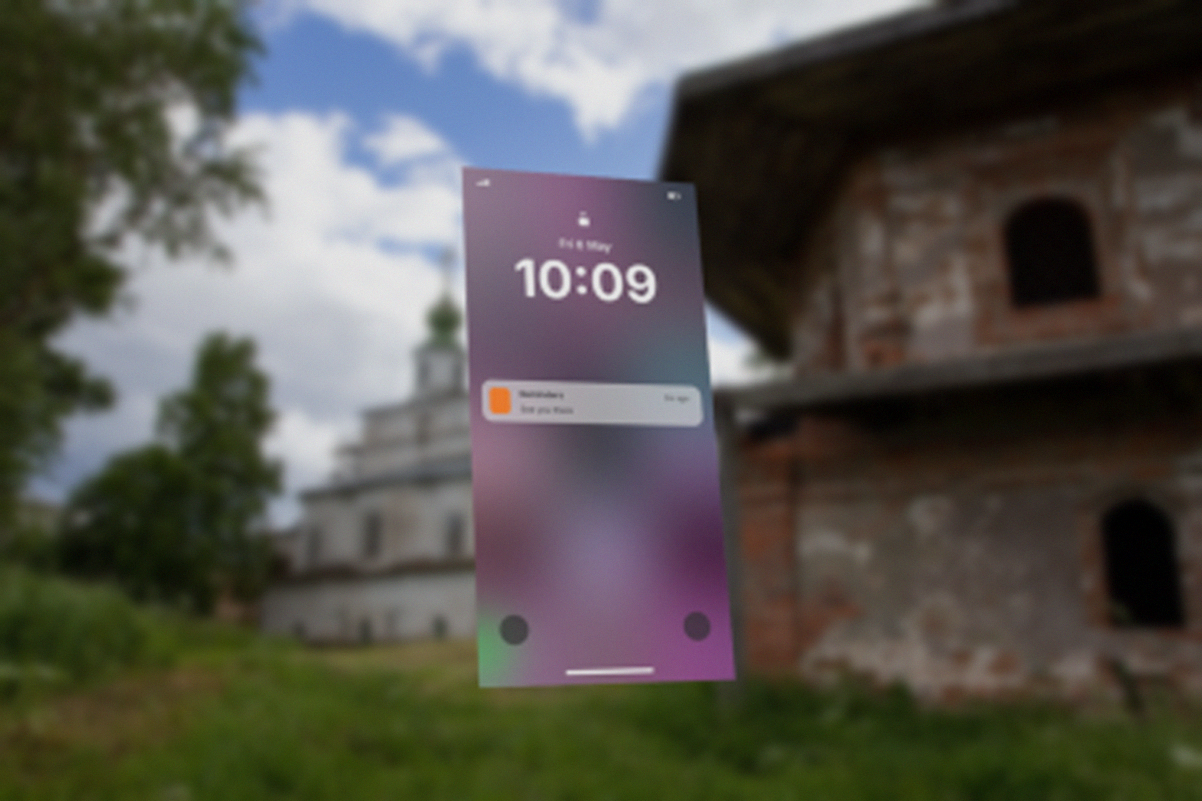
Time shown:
{"hour": 10, "minute": 9}
